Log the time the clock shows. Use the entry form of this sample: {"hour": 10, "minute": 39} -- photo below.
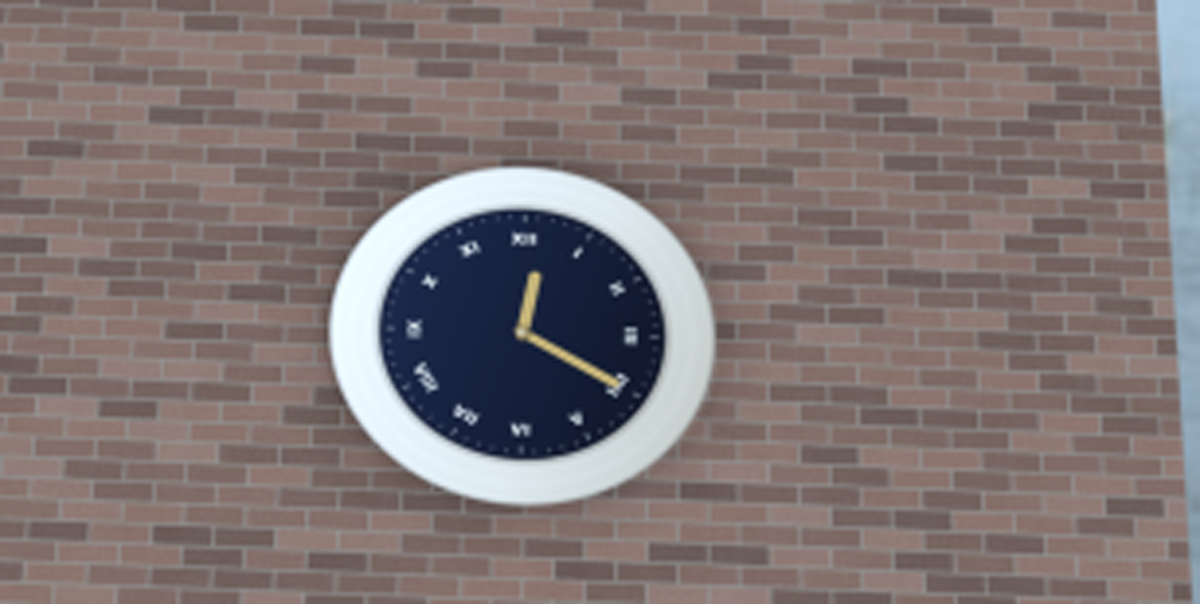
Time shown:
{"hour": 12, "minute": 20}
